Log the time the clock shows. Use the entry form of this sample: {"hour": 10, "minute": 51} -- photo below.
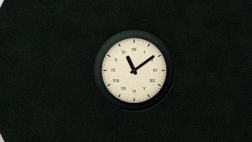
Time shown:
{"hour": 11, "minute": 9}
